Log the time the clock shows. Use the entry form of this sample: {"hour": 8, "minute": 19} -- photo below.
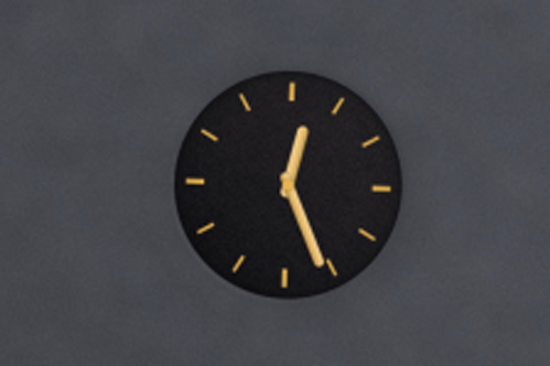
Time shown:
{"hour": 12, "minute": 26}
